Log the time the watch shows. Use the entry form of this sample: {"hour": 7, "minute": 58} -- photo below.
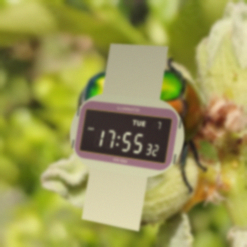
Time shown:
{"hour": 17, "minute": 55}
